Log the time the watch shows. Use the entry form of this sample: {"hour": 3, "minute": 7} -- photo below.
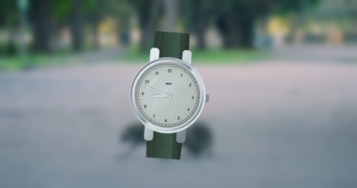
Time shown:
{"hour": 8, "minute": 48}
